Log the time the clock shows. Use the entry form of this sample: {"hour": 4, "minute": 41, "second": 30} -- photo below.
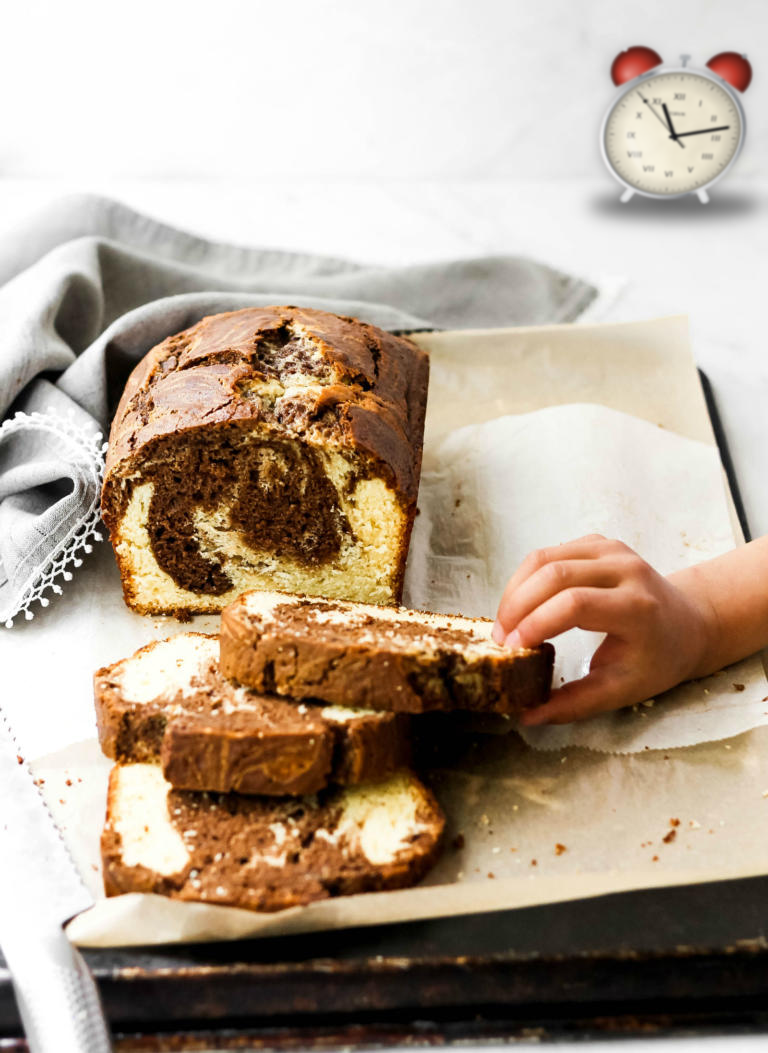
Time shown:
{"hour": 11, "minute": 12, "second": 53}
